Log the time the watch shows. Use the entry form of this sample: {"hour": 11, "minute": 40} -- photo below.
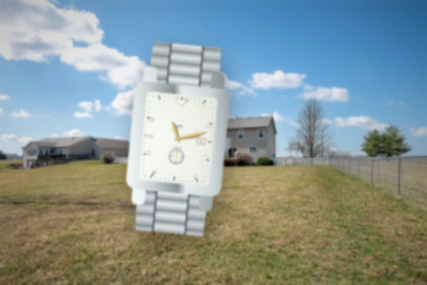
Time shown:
{"hour": 11, "minute": 12}
